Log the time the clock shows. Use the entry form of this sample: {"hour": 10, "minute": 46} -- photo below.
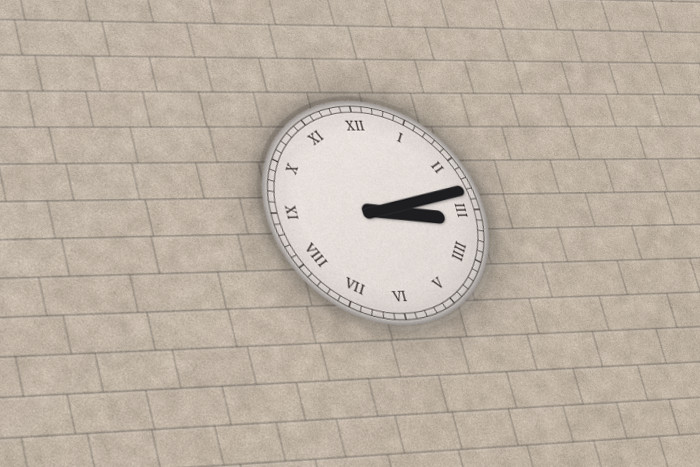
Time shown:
{"hour": 3, "minute": 13}
